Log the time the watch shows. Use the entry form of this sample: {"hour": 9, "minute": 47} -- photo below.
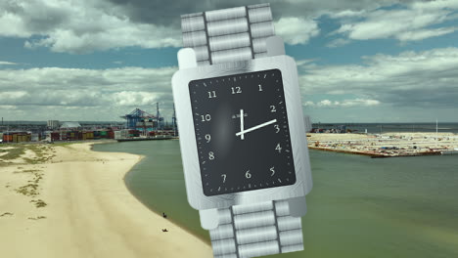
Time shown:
{"hour": 12, "minute": 13}
